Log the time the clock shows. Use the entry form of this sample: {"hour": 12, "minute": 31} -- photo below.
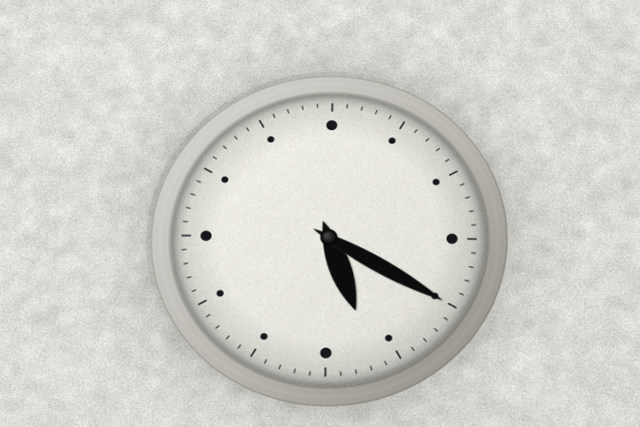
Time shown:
{"hour": 5, "minute": 20}
